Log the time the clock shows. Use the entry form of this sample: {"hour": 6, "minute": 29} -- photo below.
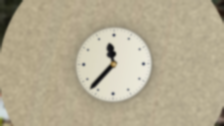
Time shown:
{"hour": 11, "minute": 37}
